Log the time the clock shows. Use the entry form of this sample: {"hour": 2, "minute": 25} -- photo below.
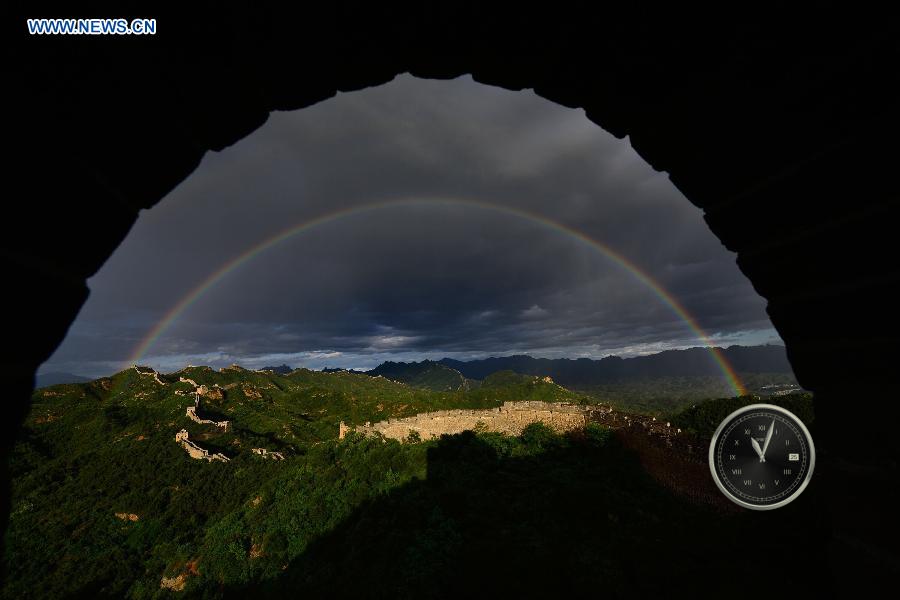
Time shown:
{"hour": 11, "minute": 3}
